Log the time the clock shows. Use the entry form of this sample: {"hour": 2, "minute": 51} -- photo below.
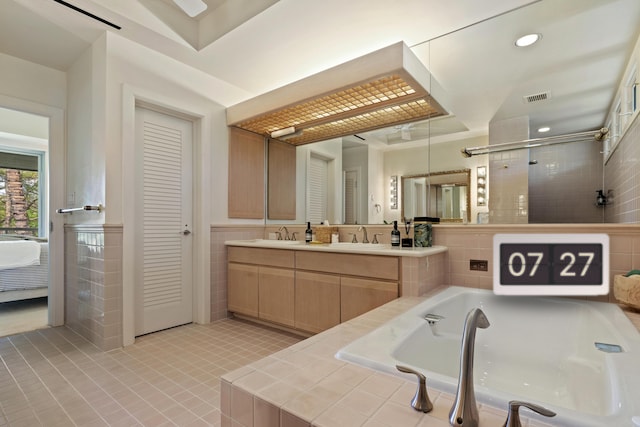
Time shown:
{"hour": 7, "minute": 27}
